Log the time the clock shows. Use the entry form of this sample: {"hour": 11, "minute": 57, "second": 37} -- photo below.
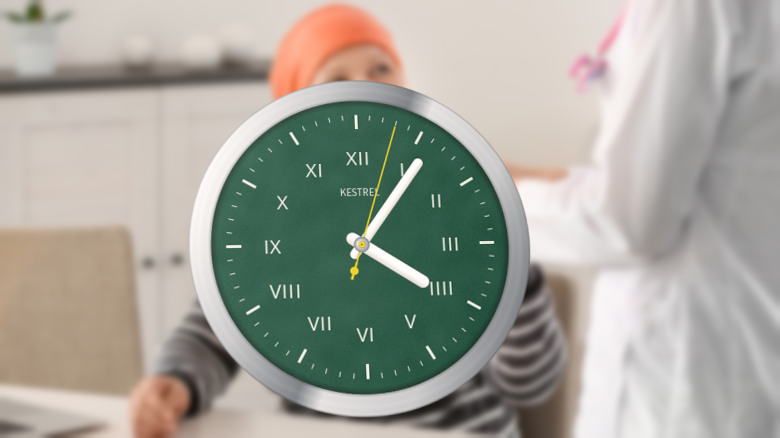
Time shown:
{"hour": 4, "minute": 6, "second": 3}
